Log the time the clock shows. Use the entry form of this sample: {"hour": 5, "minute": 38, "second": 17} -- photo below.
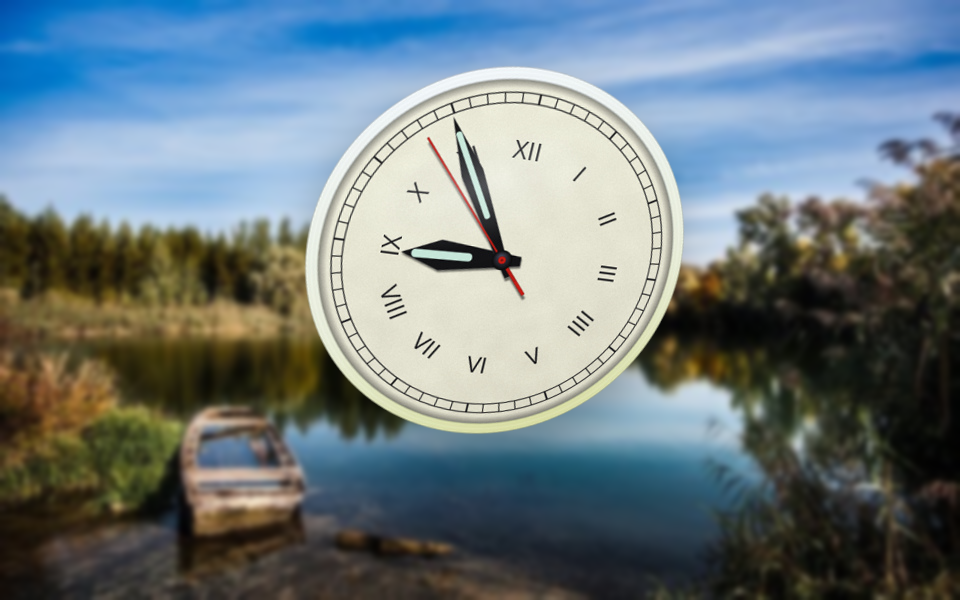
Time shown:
{"hour": 8, "minute": 54, "second": 53}
